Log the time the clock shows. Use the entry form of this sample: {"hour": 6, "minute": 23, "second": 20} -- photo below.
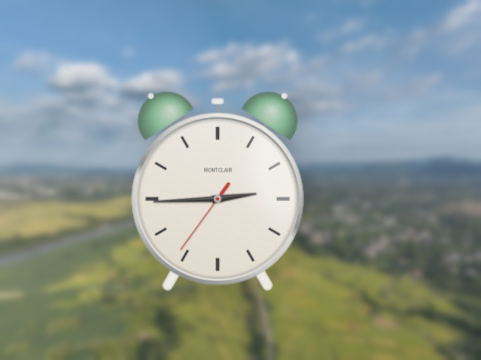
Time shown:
{"hour": 2, "minute": 44, "second": 36}
